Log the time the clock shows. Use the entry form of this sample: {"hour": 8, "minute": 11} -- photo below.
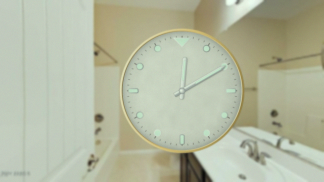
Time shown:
{"hour": 12, "minute": 10}
